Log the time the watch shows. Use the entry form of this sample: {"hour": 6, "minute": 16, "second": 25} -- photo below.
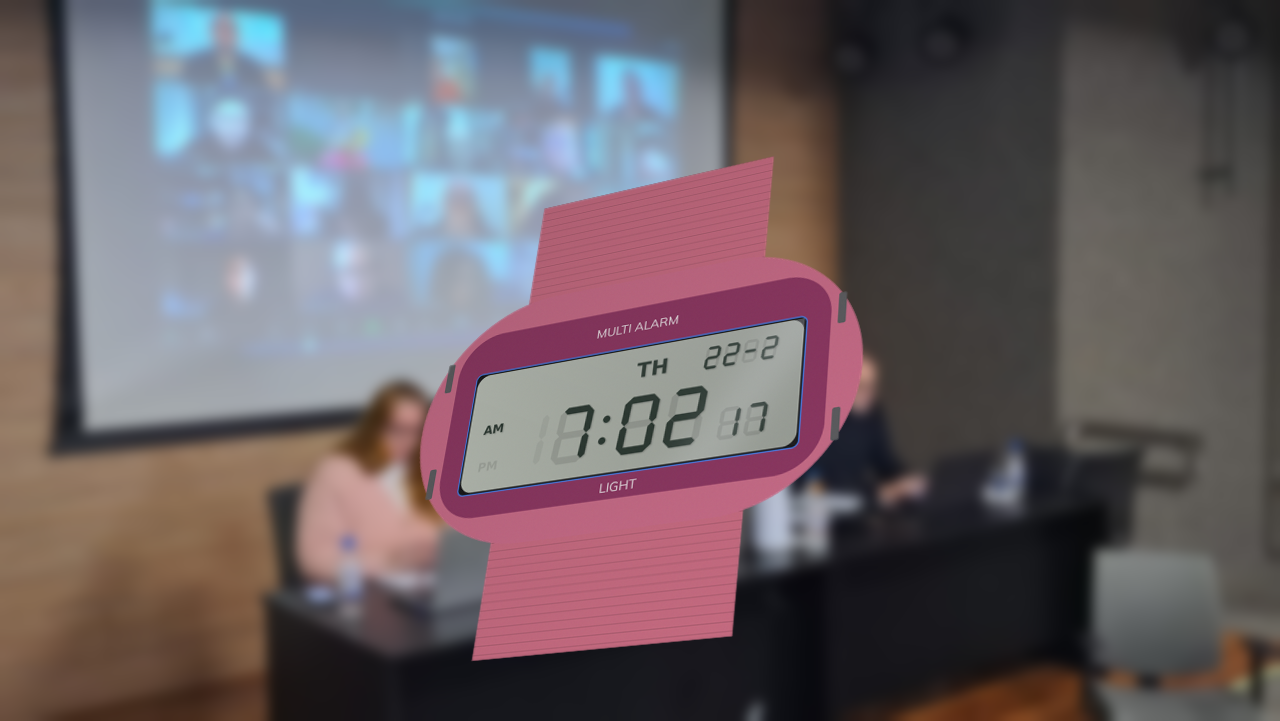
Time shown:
{"hour": 7, "minute": 2, "second": 17}
